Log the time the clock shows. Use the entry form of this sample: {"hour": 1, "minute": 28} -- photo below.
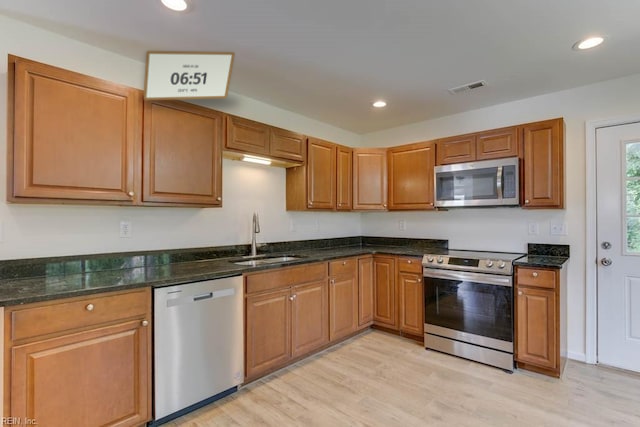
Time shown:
{"hour": 6, "minute": 51}
